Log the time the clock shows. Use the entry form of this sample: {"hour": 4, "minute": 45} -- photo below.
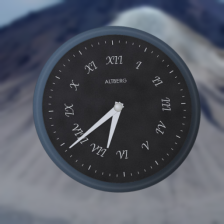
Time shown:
{"hour": 6, "minute": 39}
